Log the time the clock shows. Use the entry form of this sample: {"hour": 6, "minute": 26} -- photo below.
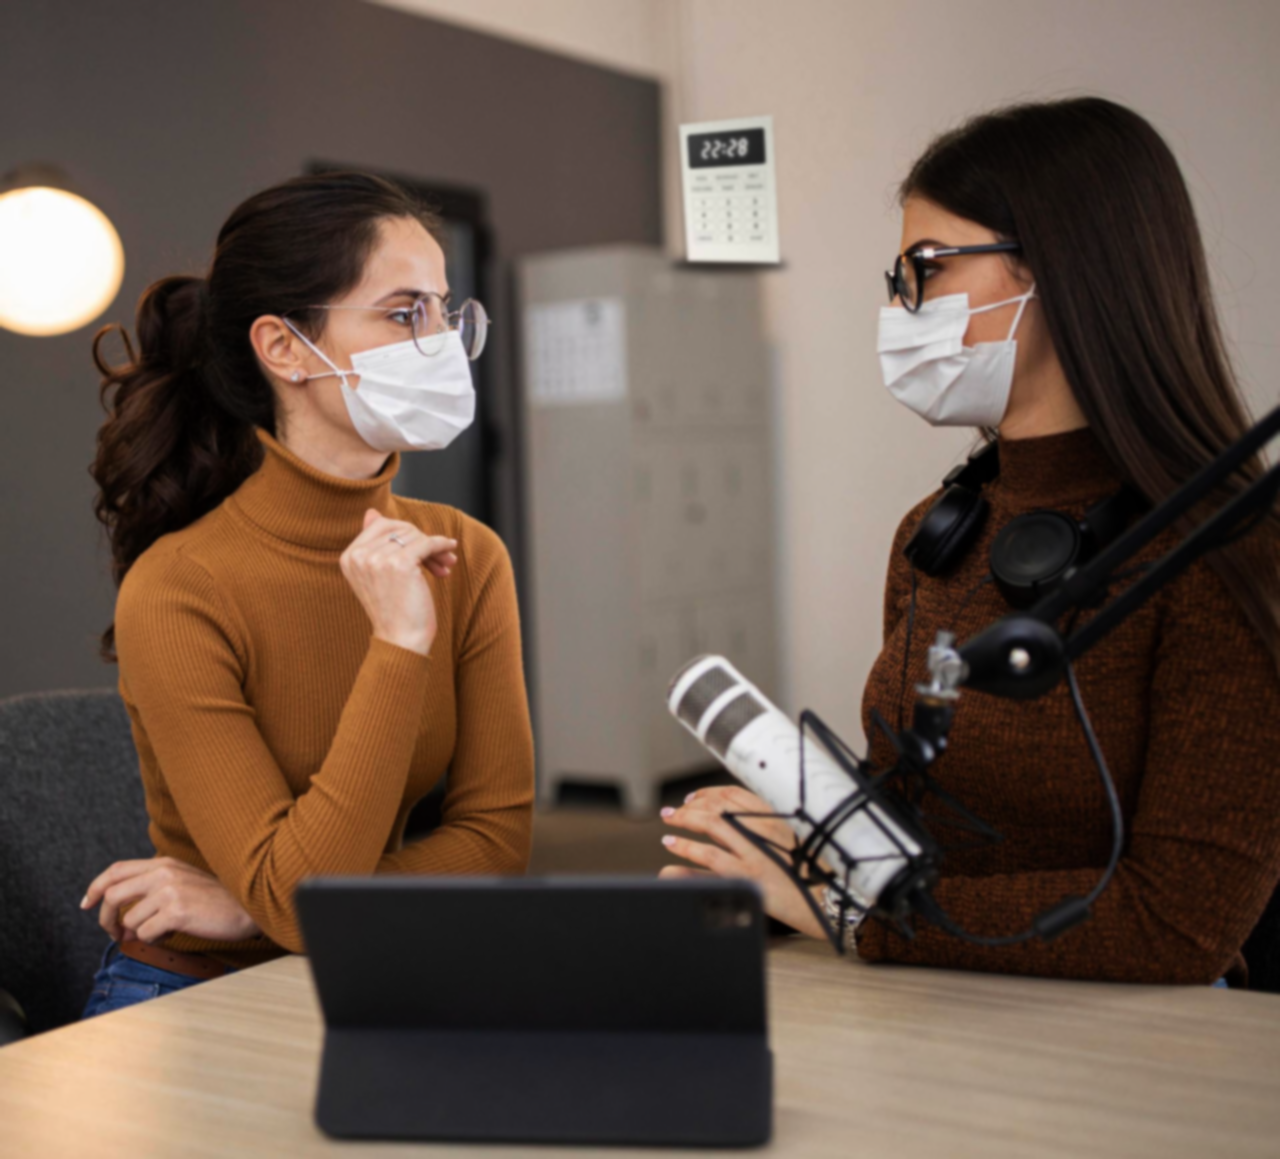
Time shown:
{"hour": 22, "minute": 28}
